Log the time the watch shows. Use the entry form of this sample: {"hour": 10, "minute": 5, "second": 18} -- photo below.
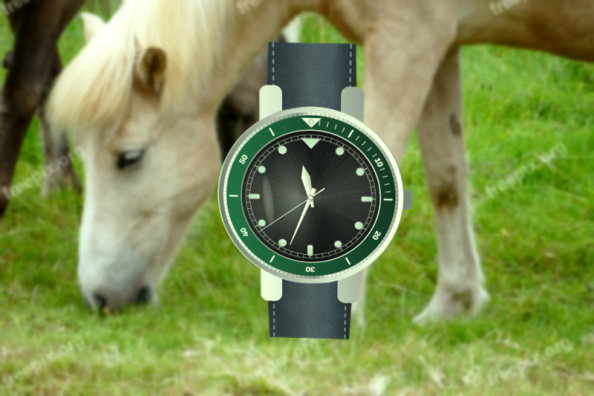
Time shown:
{"hour": 11, "minute": 33, "second": 39}
